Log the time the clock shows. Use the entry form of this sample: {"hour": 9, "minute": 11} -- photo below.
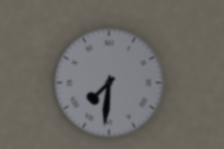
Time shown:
{"hour": 7, "minute": 31}
